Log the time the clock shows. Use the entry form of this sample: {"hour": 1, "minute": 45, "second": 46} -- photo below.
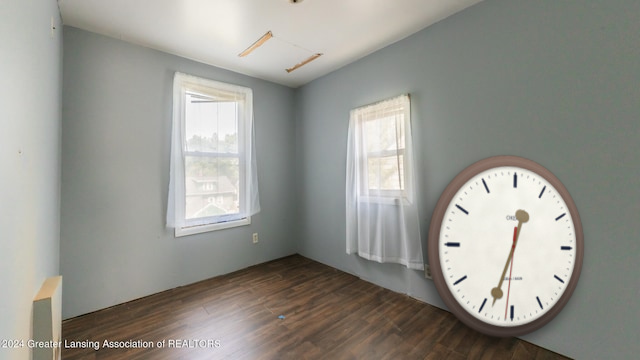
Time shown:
{"hour": 12, "minute": 33, "second": 31}
